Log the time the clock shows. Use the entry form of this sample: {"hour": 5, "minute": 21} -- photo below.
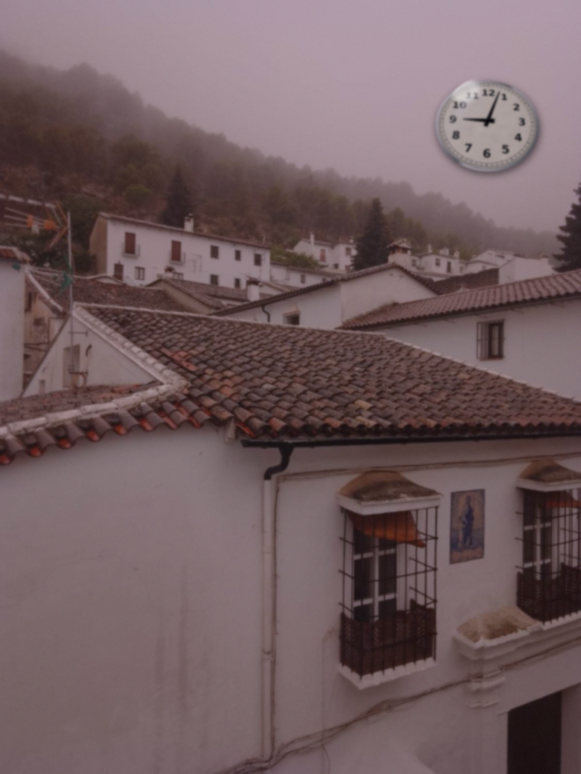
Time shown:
{"hour": 9, "minute": 3}
